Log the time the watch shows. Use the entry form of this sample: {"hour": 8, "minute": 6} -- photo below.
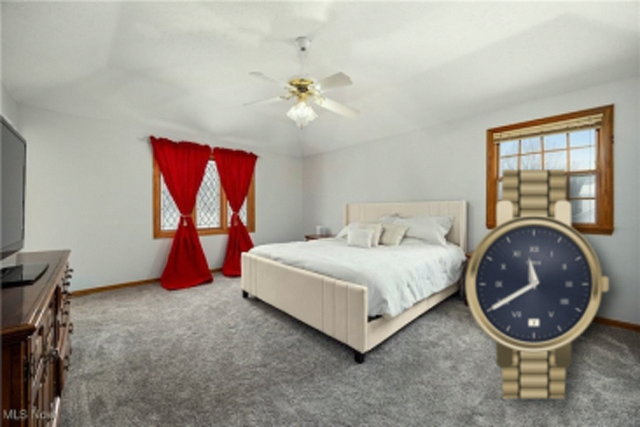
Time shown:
{"hour": 11, "minute": 40}
